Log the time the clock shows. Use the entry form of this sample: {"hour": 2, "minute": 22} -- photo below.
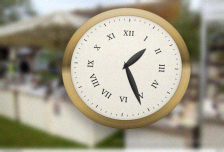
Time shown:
{"hour": 1, "minute": 26}
